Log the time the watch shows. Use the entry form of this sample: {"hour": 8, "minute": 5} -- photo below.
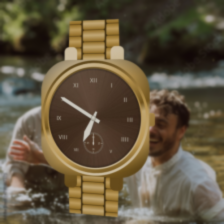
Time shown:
{"hour": 6, "minute": 50}
